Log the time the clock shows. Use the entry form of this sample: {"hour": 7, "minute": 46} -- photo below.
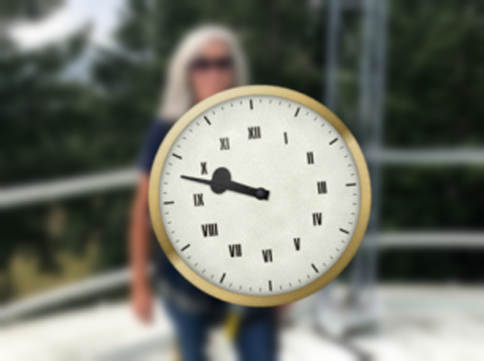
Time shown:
{"hour": 9, "minute": 48}
